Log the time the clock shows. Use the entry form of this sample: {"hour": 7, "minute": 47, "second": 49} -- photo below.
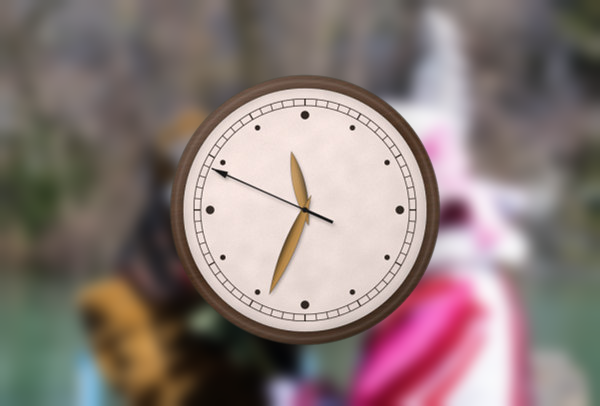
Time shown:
{"hour": 11, "minute": 33, "second": 49}
